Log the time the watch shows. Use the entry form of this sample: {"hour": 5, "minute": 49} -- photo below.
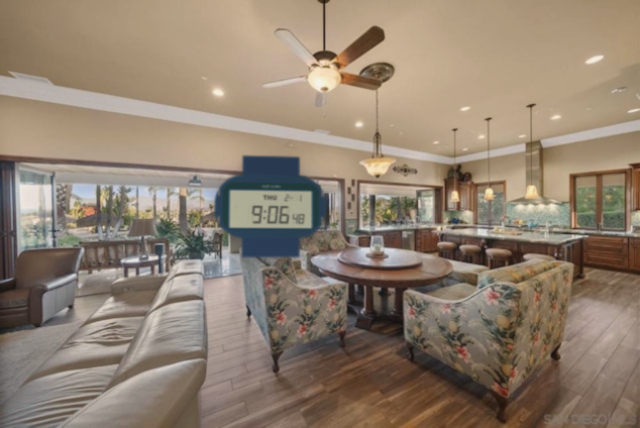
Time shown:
{"hour": 9, "minute": 6}
